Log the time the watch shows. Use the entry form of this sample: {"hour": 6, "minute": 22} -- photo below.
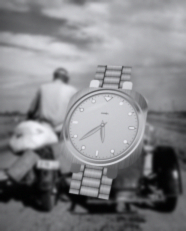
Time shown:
{"hour": 5, "minute": 38}
